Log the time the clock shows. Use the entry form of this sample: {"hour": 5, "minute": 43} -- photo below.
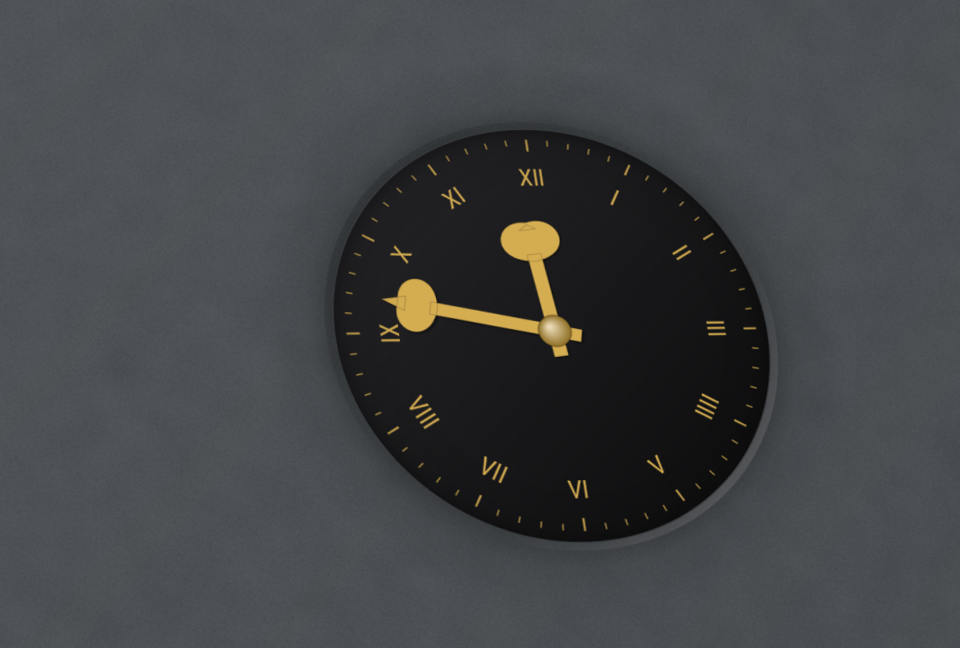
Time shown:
{"hour": 11, "minute": 47}
